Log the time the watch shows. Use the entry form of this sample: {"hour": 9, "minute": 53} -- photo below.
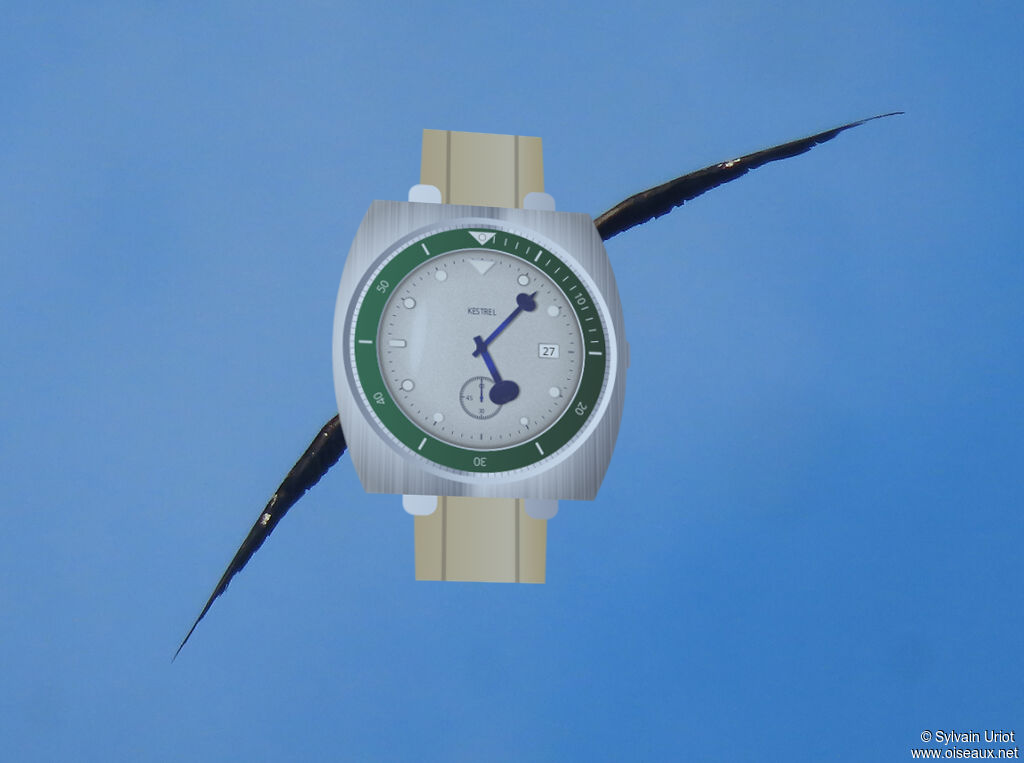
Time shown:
{"hour": 5, "minute": 7}
